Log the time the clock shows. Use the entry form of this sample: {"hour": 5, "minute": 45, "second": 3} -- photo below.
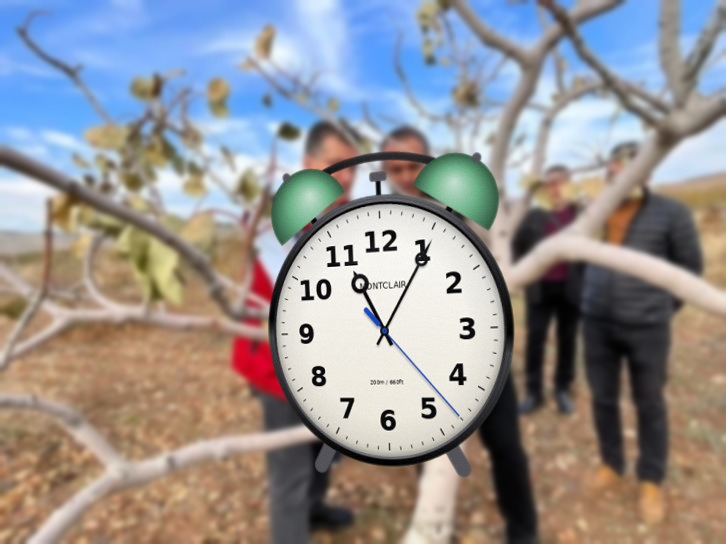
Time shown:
{"hour": 11, "minute": 5, "second": 23}
